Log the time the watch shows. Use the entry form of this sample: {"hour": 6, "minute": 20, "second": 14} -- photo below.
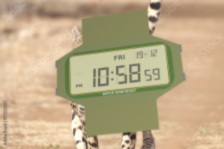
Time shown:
{"hour": 10, "minute": 58, "second": 59}
